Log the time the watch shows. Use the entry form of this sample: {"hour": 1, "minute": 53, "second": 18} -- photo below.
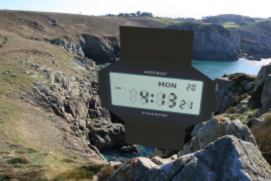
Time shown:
{"hour": 4, "minute": 13, "second": 21}
